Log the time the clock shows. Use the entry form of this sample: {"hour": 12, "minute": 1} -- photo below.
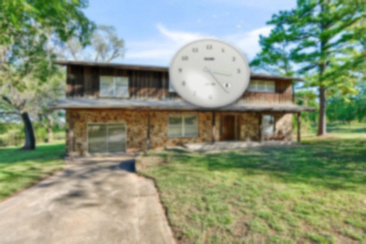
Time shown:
{"hour": 3, "minute": 24}
